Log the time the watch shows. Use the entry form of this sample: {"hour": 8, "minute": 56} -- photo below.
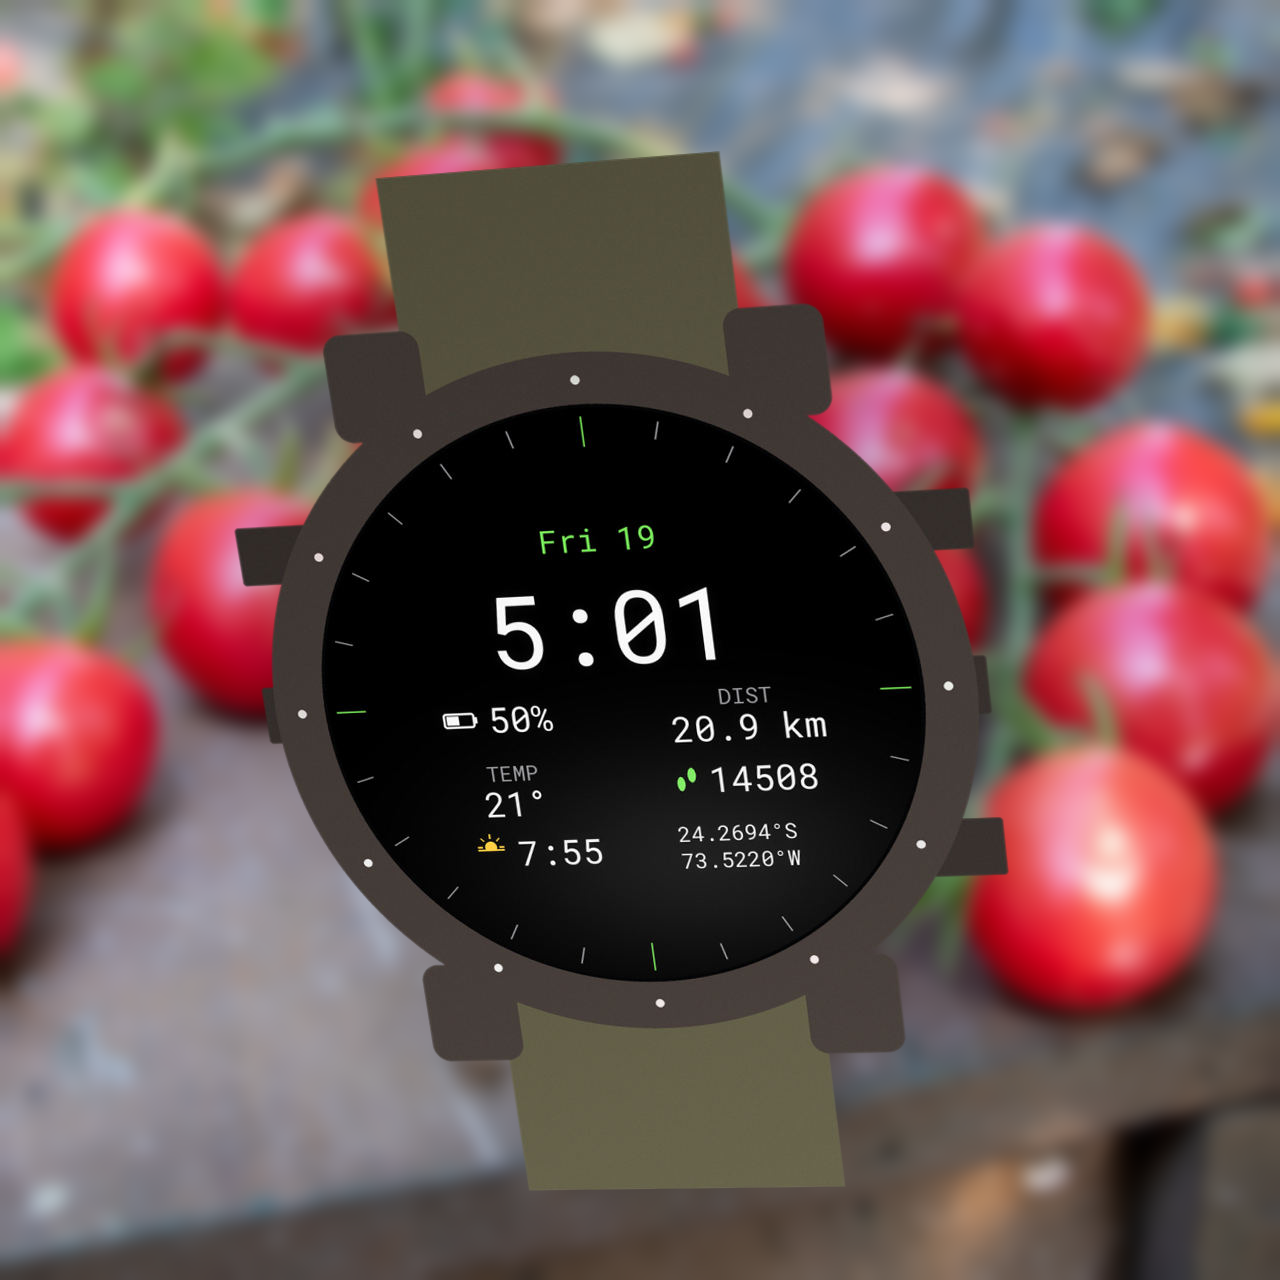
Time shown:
{"hour": 5, "minute": 1}
